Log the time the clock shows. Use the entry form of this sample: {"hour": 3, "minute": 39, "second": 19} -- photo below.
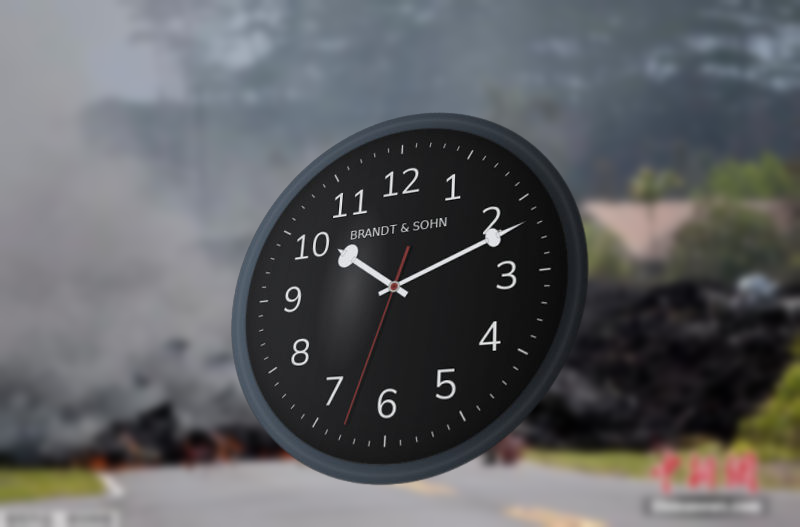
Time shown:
{"hour": 10, "minute": 11, "second": 33}
